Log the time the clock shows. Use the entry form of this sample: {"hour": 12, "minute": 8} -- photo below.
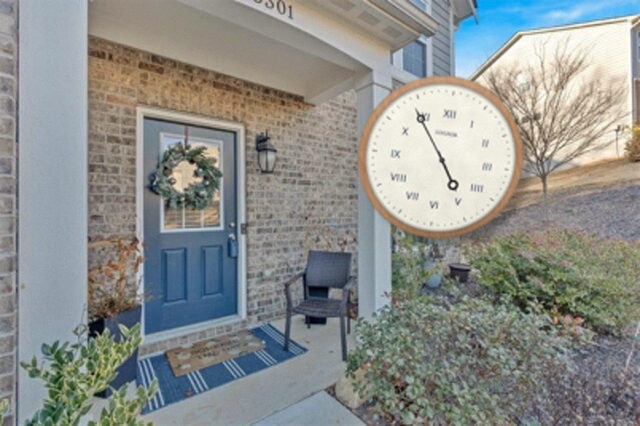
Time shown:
{"hour": 4, "minute": 54}
